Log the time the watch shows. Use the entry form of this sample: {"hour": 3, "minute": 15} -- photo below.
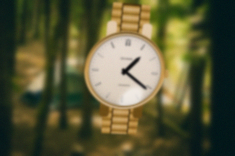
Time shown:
{"hour": 1, "minute": 21}
